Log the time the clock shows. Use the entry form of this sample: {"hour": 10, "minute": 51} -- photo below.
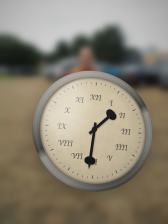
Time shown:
{"hour": 1, "minute": 31}
